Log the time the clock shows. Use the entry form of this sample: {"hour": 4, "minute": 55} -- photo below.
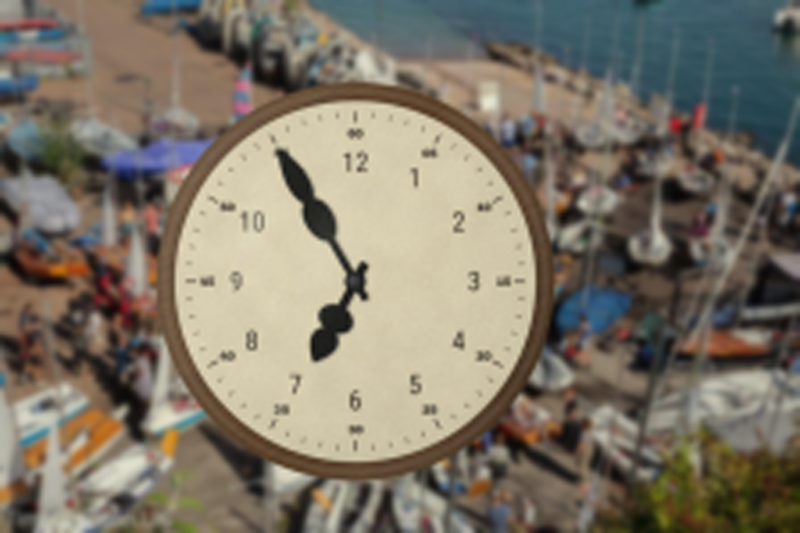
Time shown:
{"hour": 6, "minute": 55}
